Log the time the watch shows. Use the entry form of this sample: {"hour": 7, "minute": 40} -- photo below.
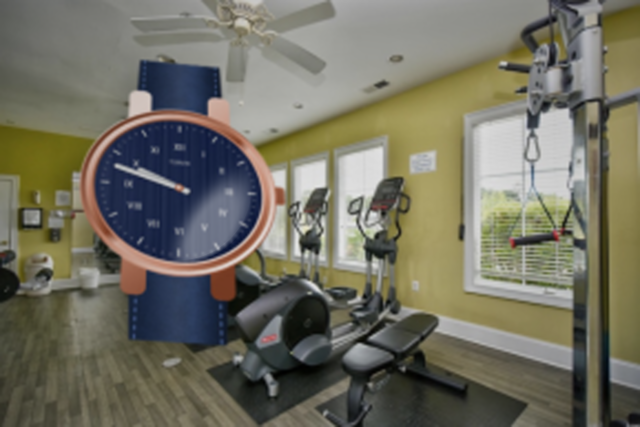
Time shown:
{"hour": 9, "minute": 48}
